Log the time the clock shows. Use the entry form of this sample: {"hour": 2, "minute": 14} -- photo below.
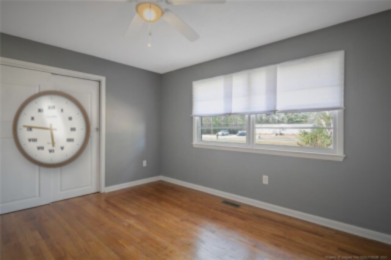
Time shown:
{"hour": 5, "minute": 46}
